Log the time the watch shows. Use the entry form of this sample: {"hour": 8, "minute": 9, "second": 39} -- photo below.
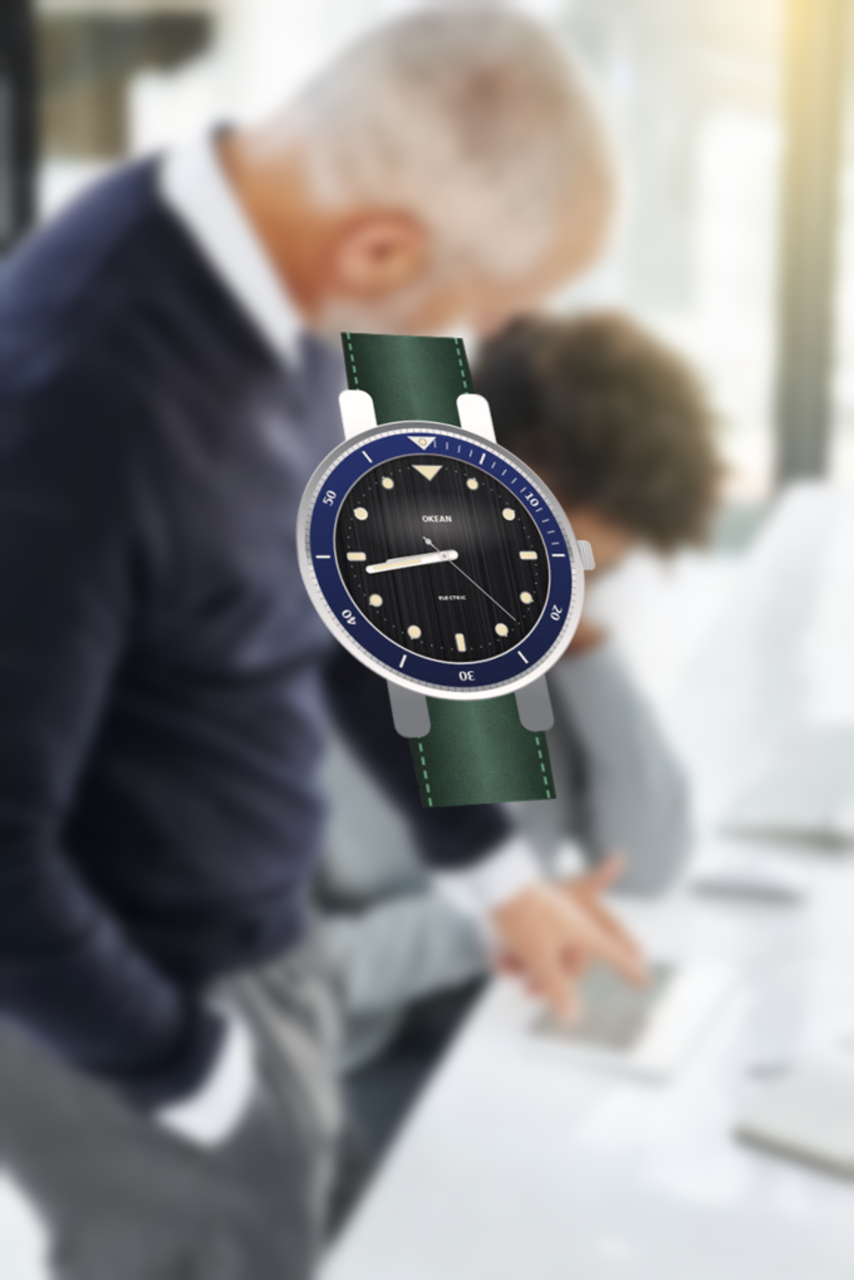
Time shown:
{"hour": 8, "minute": 43, "second": 23}
